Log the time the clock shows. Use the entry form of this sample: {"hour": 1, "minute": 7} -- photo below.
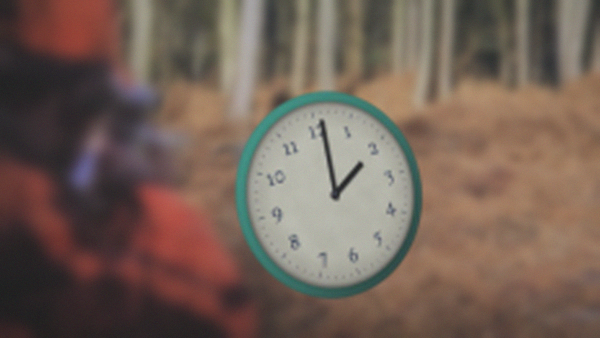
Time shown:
{"hour": 2, "minute": 1}
